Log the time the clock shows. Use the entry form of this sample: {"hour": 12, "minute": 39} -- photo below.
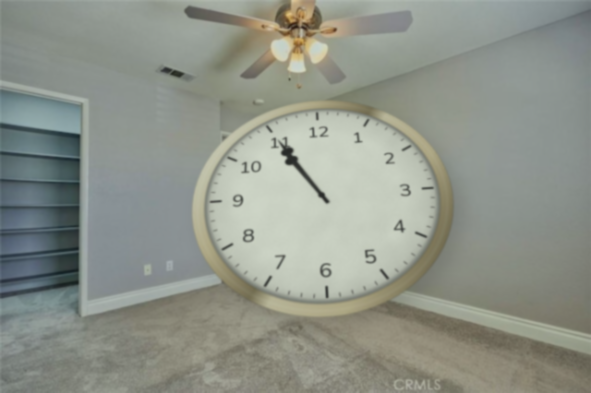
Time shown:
{"hour": 10, "minute": 55}
